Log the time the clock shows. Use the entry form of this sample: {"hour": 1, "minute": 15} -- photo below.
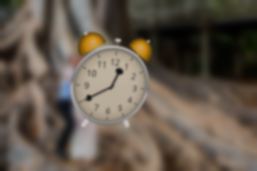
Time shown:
{"hour": 12, "minute": 40}
